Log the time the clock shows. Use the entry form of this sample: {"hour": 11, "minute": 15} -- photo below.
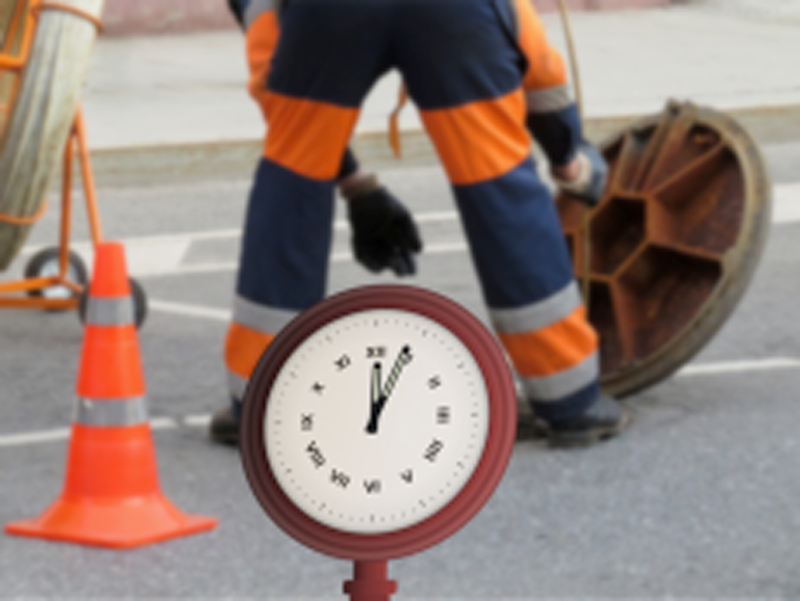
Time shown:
{"hour": 12, "minute": 4}
